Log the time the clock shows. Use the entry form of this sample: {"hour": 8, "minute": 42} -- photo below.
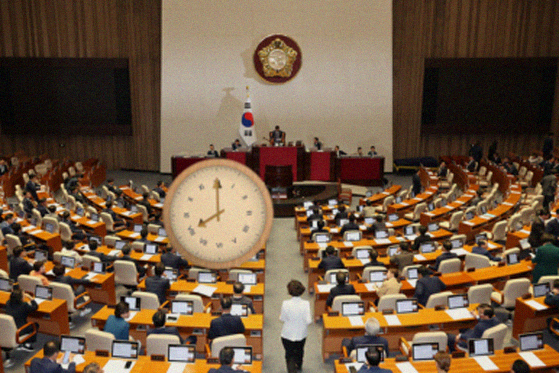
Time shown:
{"hour": 8, "minute": 0}
